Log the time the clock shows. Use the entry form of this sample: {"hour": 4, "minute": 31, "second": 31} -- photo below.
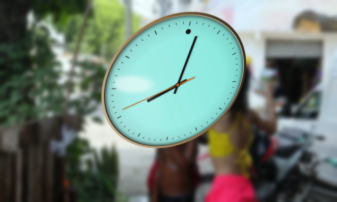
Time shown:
{"hour": 8, "minute": 1, "second": 41}
